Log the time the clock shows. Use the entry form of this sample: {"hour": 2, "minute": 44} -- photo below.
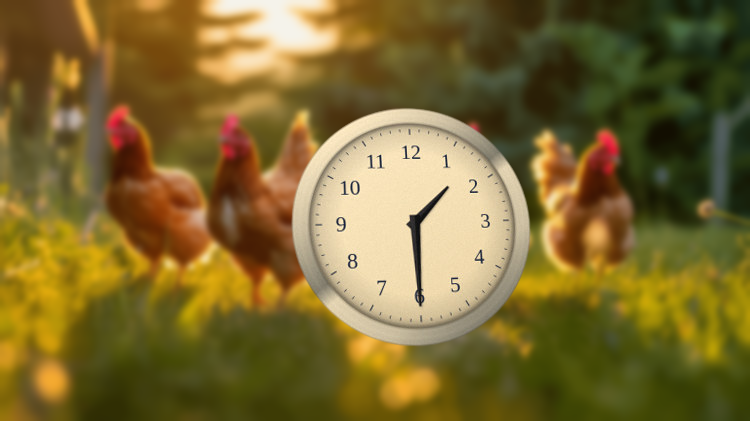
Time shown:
{"hour": 1, "minute": 30}
